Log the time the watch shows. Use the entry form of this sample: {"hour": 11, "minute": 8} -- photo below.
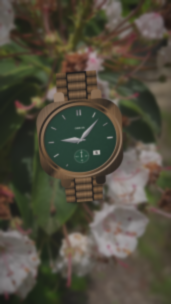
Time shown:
{"hour": 9, "minute": 7}
